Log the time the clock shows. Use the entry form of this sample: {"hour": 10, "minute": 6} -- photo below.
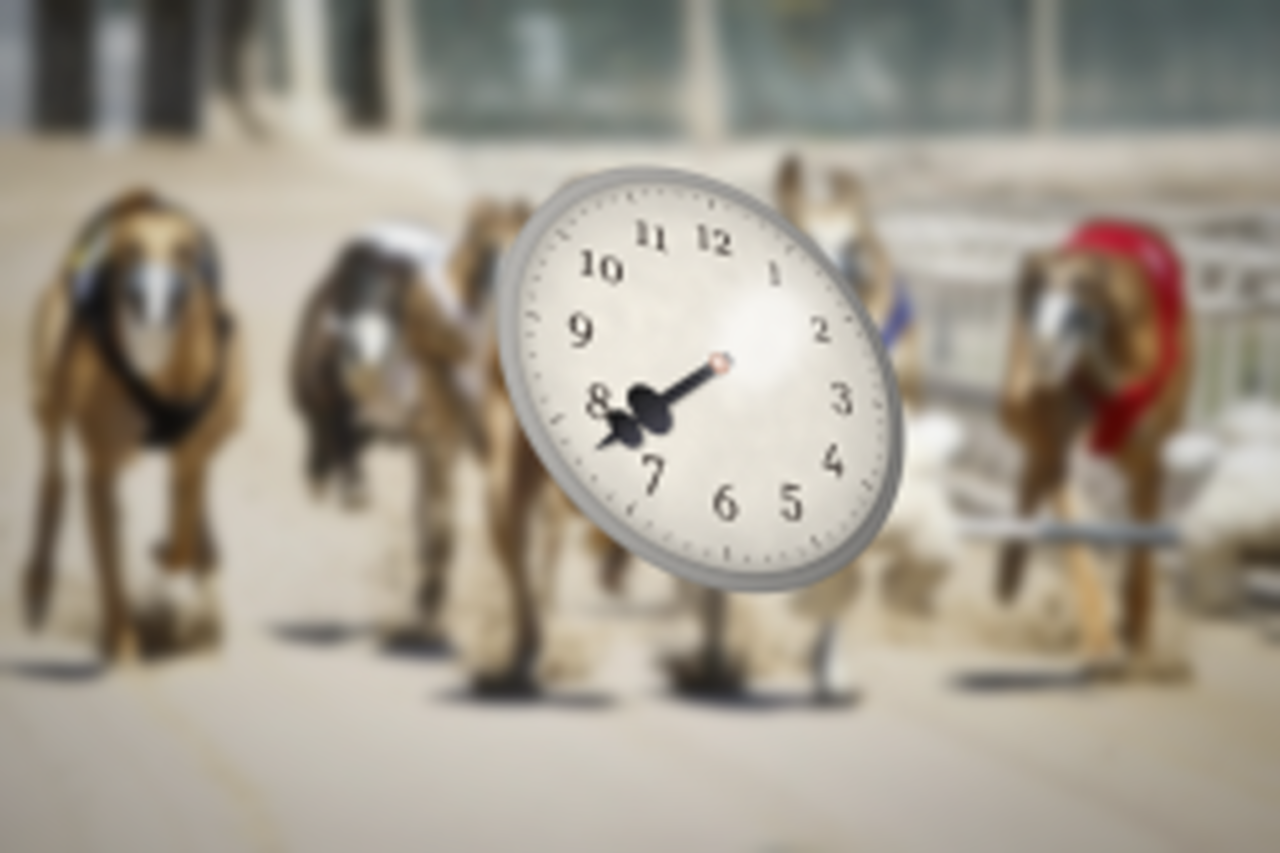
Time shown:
{"hour": 7, "minute": 38}
